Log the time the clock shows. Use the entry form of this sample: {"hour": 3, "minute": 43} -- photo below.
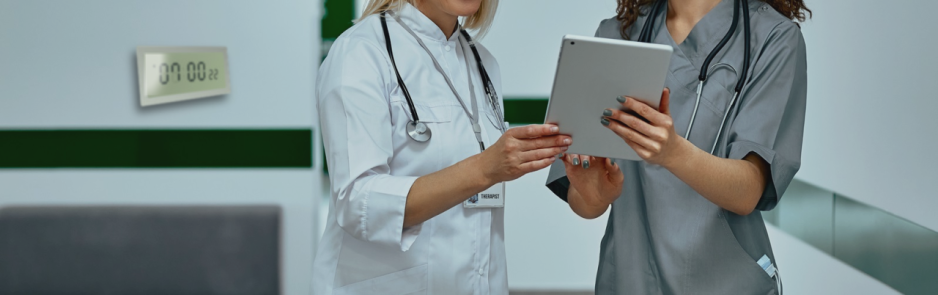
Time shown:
{"hour": 7, "minute": 0}
